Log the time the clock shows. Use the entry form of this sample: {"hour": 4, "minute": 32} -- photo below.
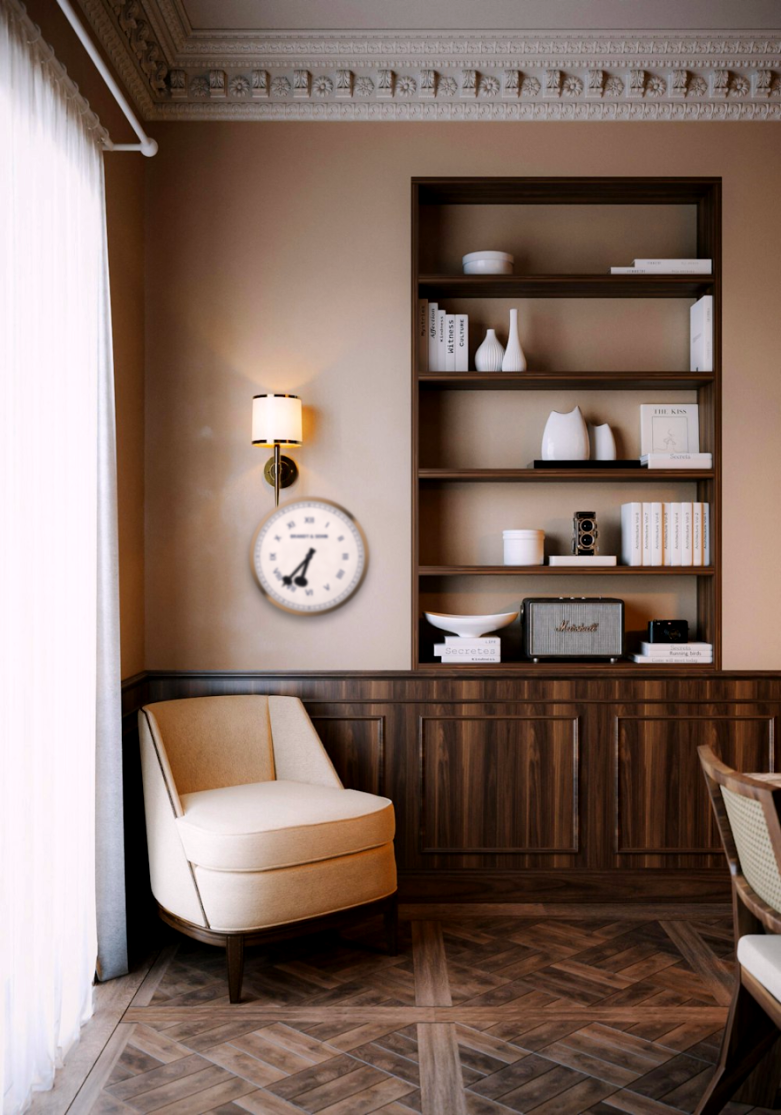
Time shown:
{"hour": 6, "minute": 37}
